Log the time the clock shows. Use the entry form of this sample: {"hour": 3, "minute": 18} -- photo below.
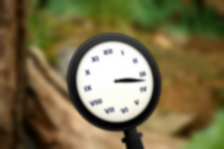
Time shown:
{"hour": 3, "minute": 17}
